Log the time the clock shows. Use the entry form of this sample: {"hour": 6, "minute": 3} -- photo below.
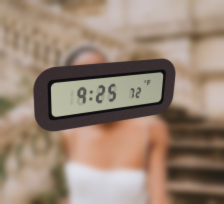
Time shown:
{"hour": 9, "minute": 25}
